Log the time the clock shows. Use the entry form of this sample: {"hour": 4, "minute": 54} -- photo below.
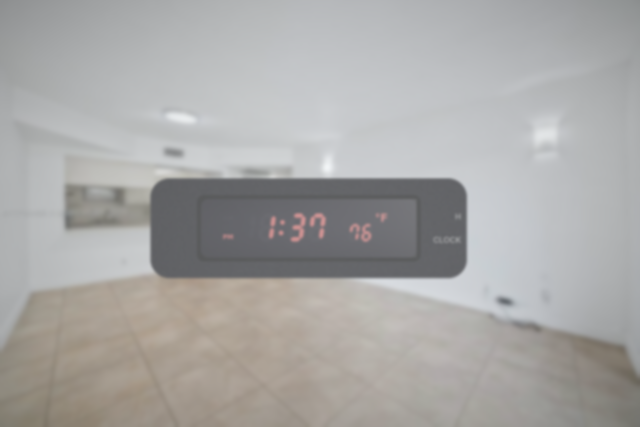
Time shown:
{"hour": 1, "minute": 37}
